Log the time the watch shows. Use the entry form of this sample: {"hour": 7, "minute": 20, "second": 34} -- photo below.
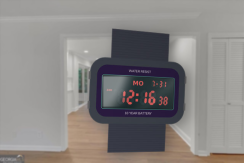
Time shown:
{"hour": 12, "minute": 16, "second": 38}
